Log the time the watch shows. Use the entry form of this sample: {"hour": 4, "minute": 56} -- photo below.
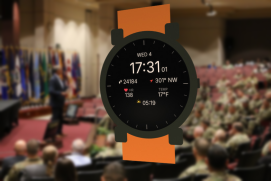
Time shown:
{"hour": 17, "minute": 31}
